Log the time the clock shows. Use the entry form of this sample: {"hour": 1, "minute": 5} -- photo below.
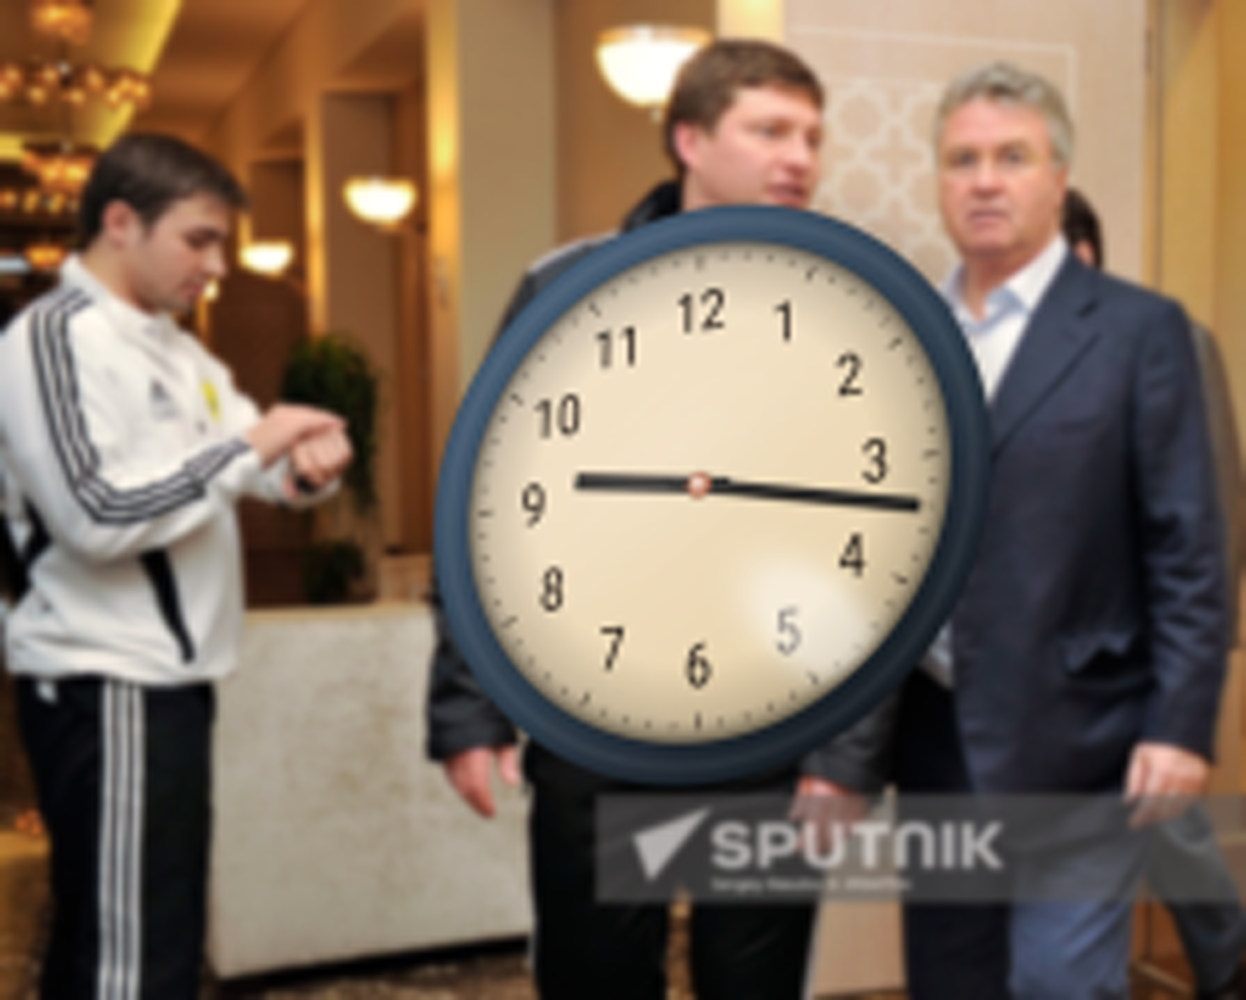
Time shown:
{"hour": 9, "minute": 17}
